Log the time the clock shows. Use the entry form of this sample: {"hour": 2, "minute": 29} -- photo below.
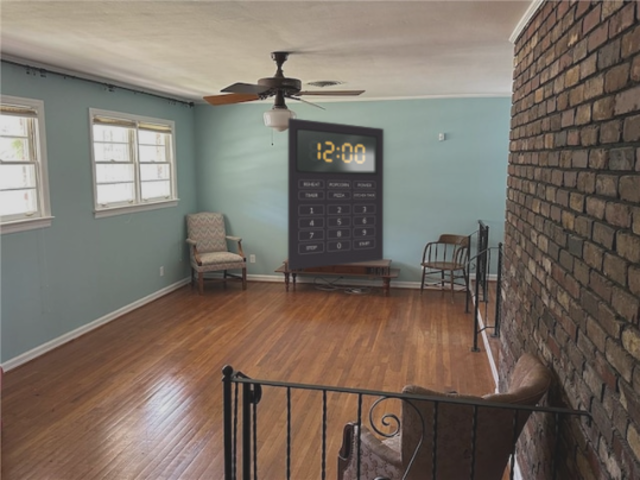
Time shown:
{"hour": 12, "minute": 0}
